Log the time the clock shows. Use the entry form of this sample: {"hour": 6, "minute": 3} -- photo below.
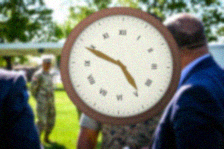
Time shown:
{"hour": 4, "minute": 49}
